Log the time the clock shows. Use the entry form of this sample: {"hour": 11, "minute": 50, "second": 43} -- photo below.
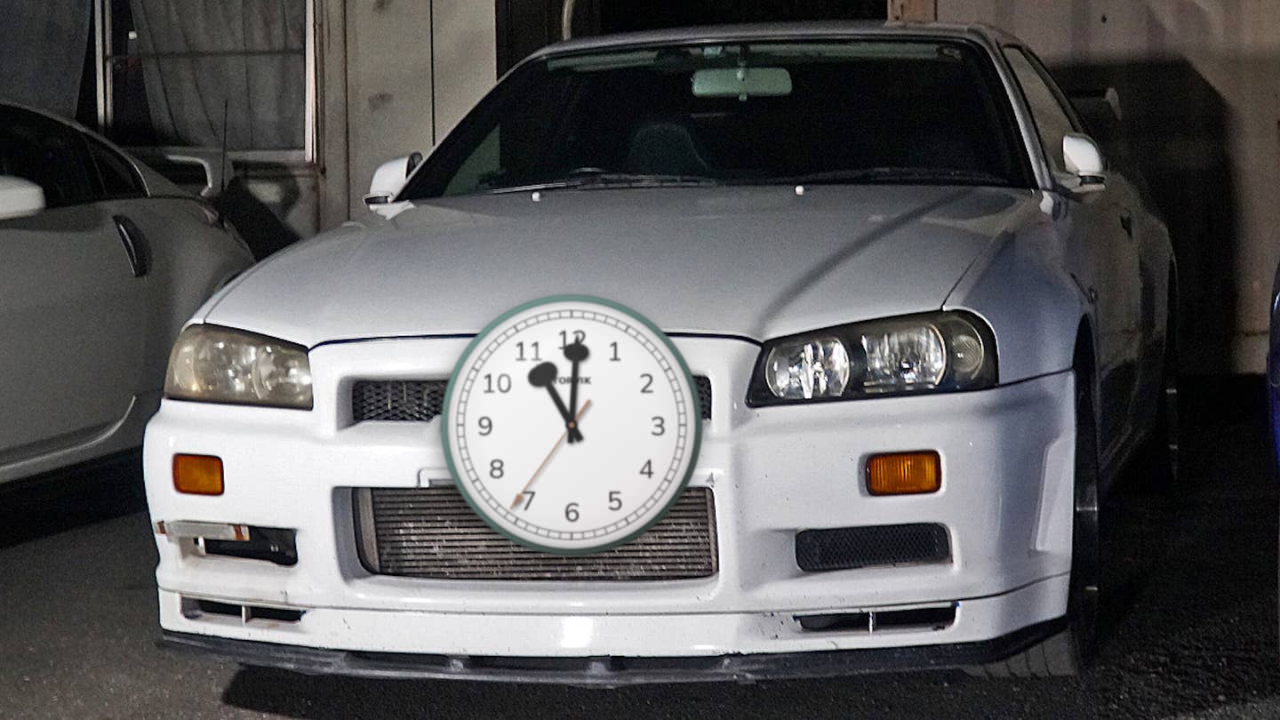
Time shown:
{"hour": 11, "minute": 0, "second": 36}
